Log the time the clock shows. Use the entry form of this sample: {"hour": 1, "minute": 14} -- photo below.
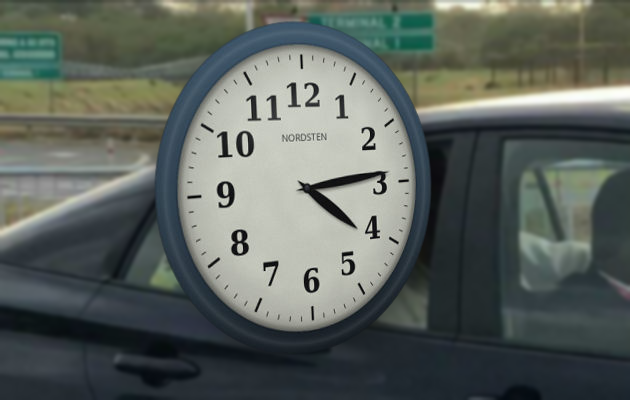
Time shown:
{"hour": 4, "minute": 14}
